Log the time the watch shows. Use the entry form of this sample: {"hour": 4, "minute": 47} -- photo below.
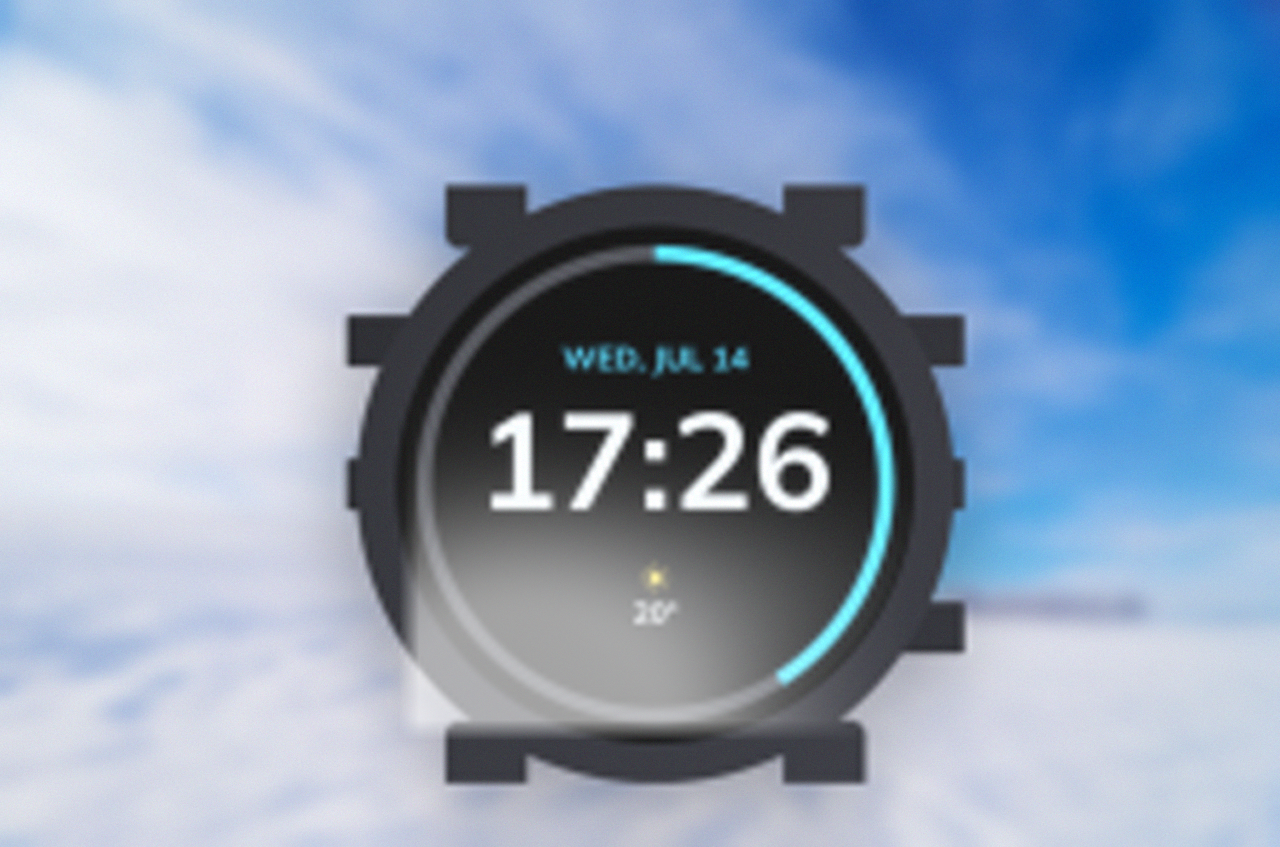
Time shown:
{"hour": 17, "minute": 26}
